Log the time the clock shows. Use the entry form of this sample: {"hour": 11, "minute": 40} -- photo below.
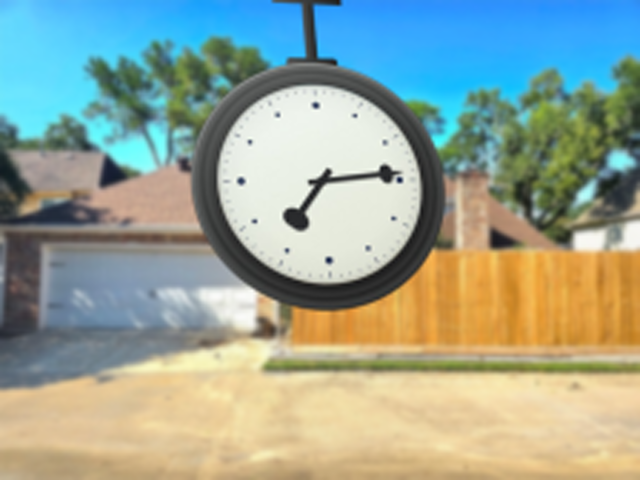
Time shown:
{"hour": 7, "minute": 14}
